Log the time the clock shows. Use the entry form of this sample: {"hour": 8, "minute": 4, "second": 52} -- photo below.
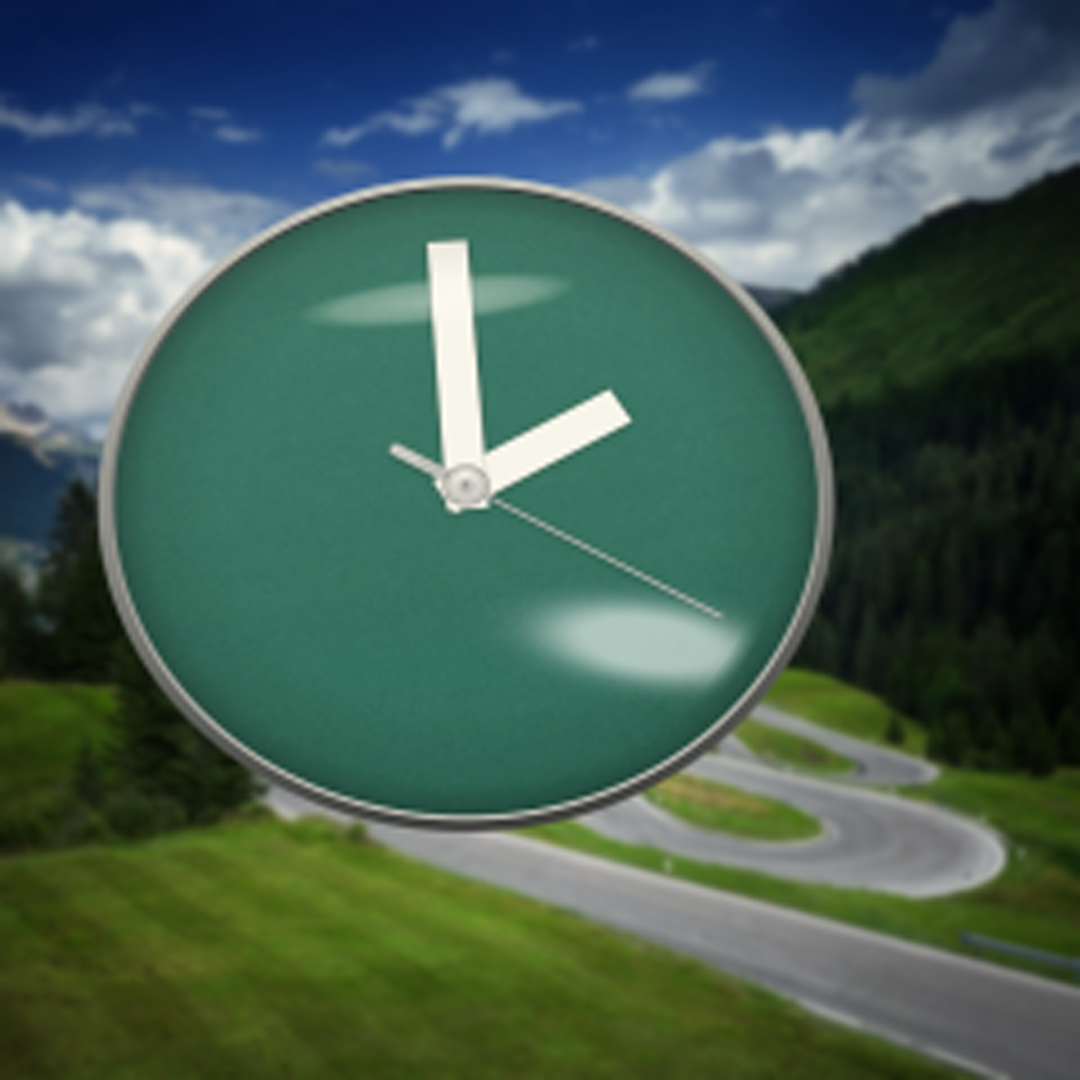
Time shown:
{"hour": 1, "minute": 59, "second": 20}
